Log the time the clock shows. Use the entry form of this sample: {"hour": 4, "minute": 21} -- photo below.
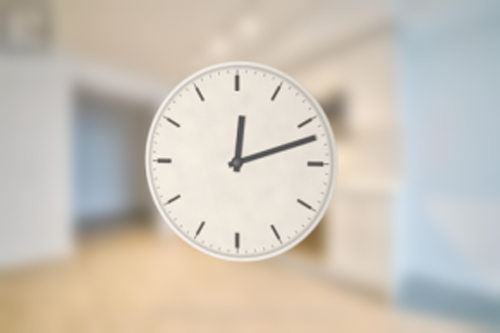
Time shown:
{"hour": 12, "minute": 12}
